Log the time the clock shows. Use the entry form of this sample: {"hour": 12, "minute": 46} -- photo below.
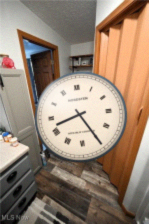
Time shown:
{"hour": 8, "minute": 25}
